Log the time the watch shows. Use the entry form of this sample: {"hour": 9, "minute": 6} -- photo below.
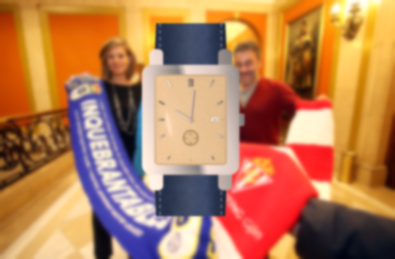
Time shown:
{"hour": 10, "minute": 1}
